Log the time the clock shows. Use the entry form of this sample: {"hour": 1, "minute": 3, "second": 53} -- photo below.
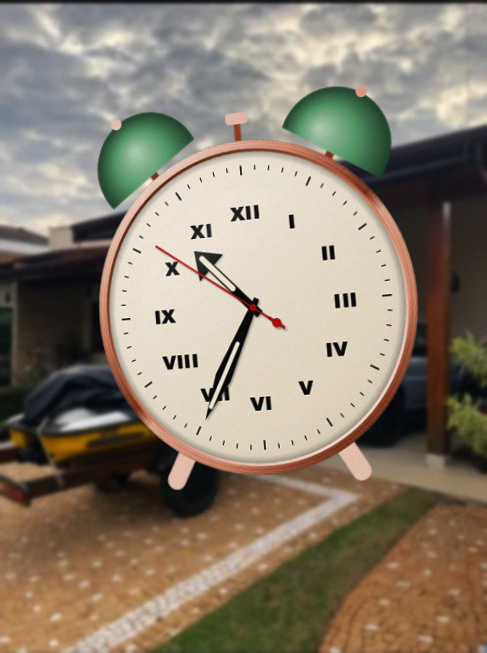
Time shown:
{"hour": 10, "minute": 34, "second": 51}
